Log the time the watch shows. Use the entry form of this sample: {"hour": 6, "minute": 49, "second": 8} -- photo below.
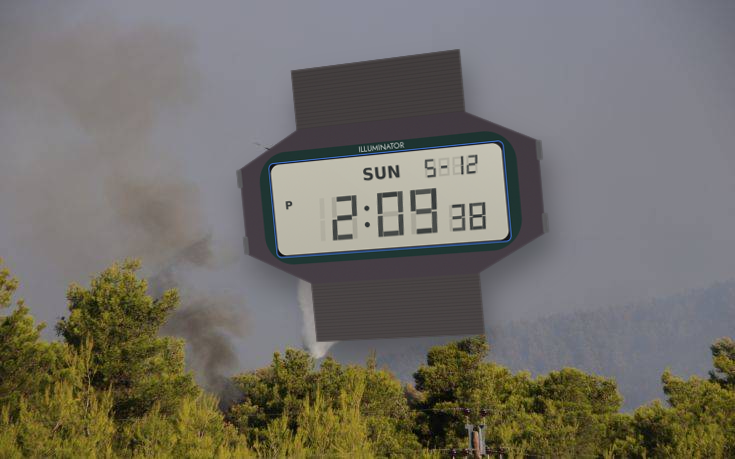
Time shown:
{"hour": 2, "minute": 9, "second": 38}
